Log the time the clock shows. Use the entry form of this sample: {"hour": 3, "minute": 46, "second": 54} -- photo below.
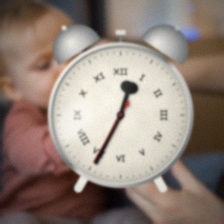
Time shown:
{"hour": 12, "minute": 34, "second": 35}
